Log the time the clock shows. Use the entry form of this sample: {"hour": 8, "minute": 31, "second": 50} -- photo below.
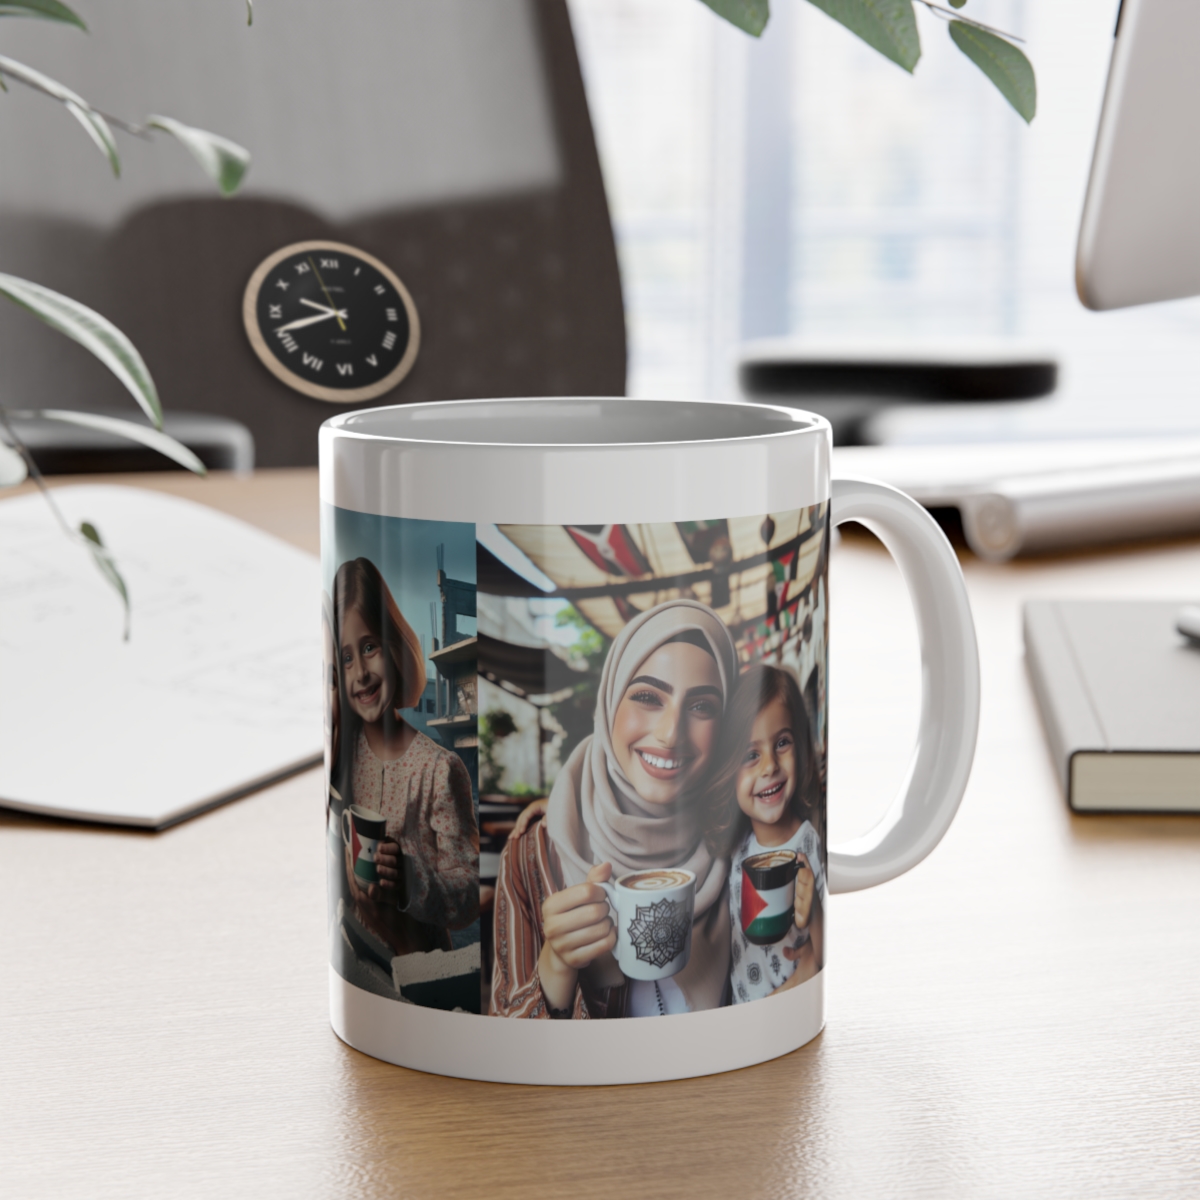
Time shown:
{"hour": 9, "minute": 41, "second": 57}
